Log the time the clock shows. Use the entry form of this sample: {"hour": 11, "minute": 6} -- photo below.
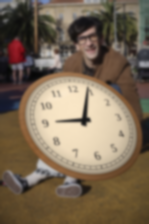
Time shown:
{"hour": 9, "minute": 4}
